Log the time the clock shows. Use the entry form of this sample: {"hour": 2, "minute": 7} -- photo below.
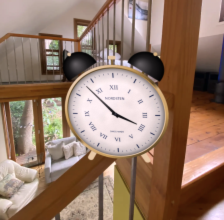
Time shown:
{"hour": 3, "minute": 53}
